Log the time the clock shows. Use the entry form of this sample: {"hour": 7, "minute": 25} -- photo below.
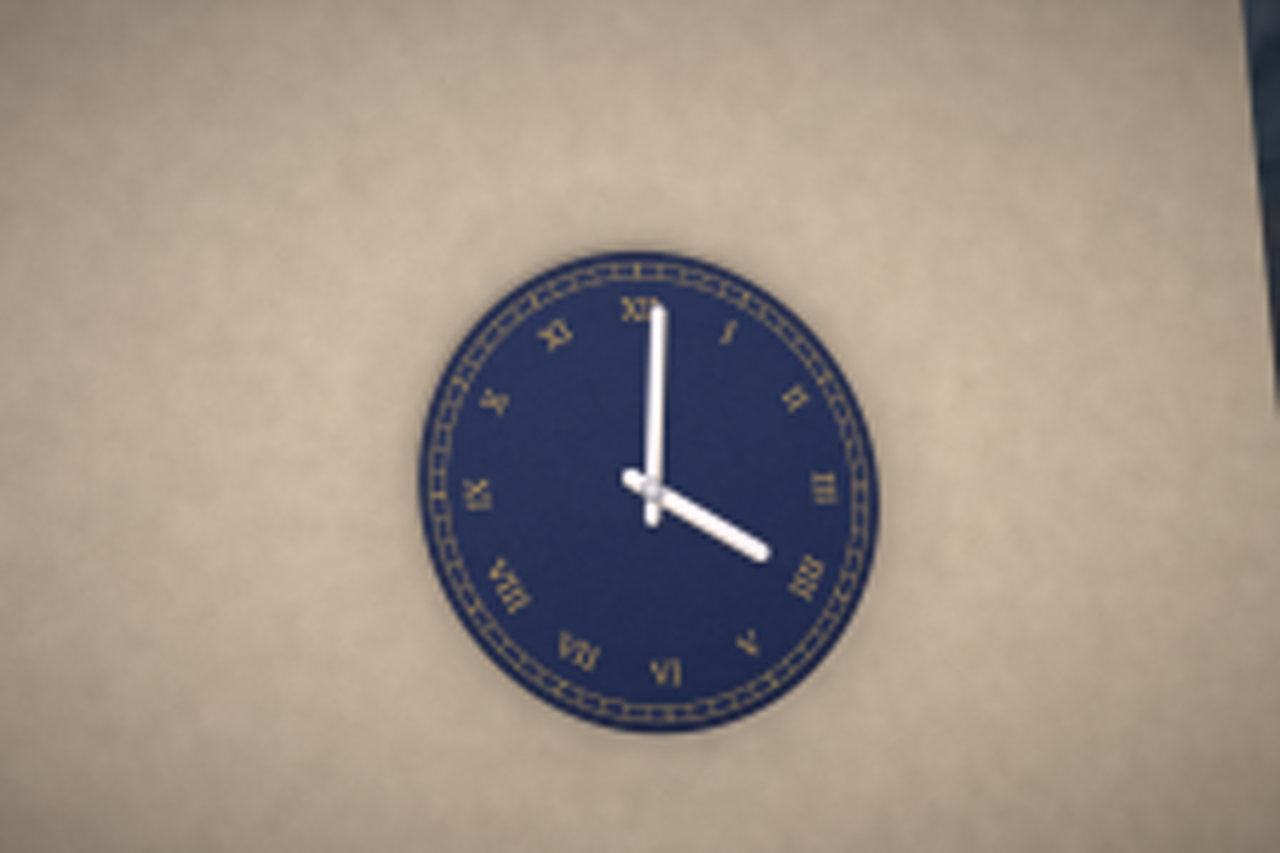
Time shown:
{"hour": 4, "minute": 1}
